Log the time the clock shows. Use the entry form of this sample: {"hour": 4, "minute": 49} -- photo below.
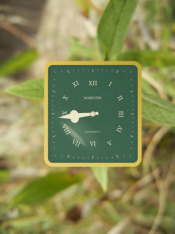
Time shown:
{"hour": 8, "minute": 44}
